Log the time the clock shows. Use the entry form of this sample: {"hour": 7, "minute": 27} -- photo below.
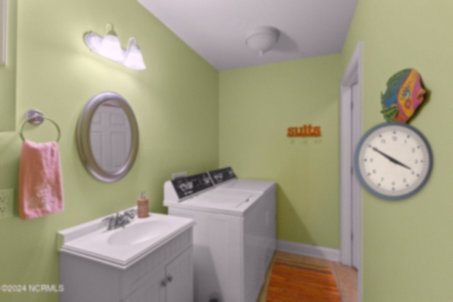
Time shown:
{"hour": 3, "minute": 50}
